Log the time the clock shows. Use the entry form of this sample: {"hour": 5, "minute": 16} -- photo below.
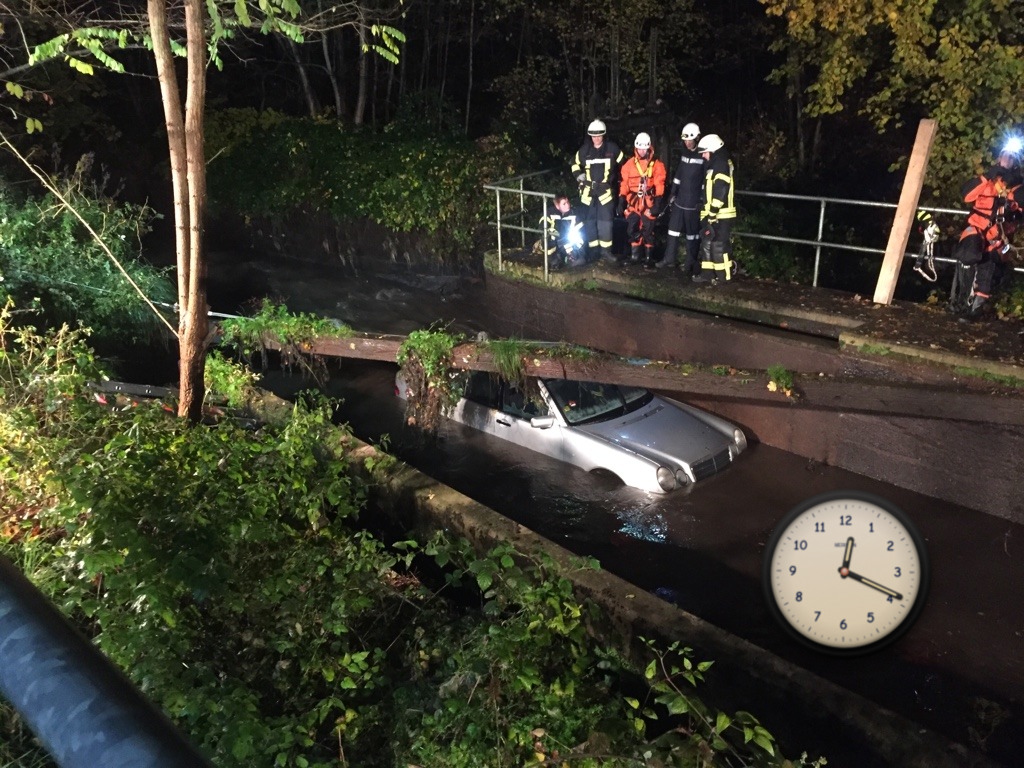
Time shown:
{"hour": 12, "minute": 19}
